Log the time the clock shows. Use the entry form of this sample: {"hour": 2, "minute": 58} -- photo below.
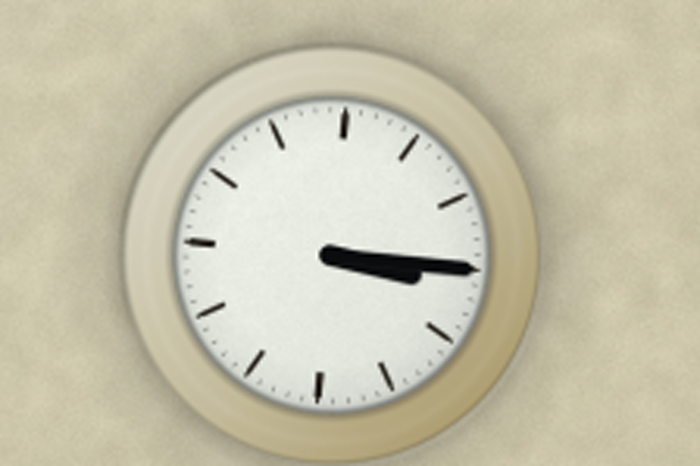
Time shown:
{"hour": 3, "minute": 15}
